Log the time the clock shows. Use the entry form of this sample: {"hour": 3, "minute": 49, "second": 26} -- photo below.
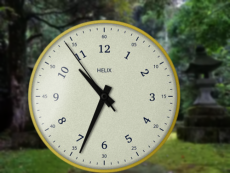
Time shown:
{"hour": 10, "minute": 33, "second": 54}
